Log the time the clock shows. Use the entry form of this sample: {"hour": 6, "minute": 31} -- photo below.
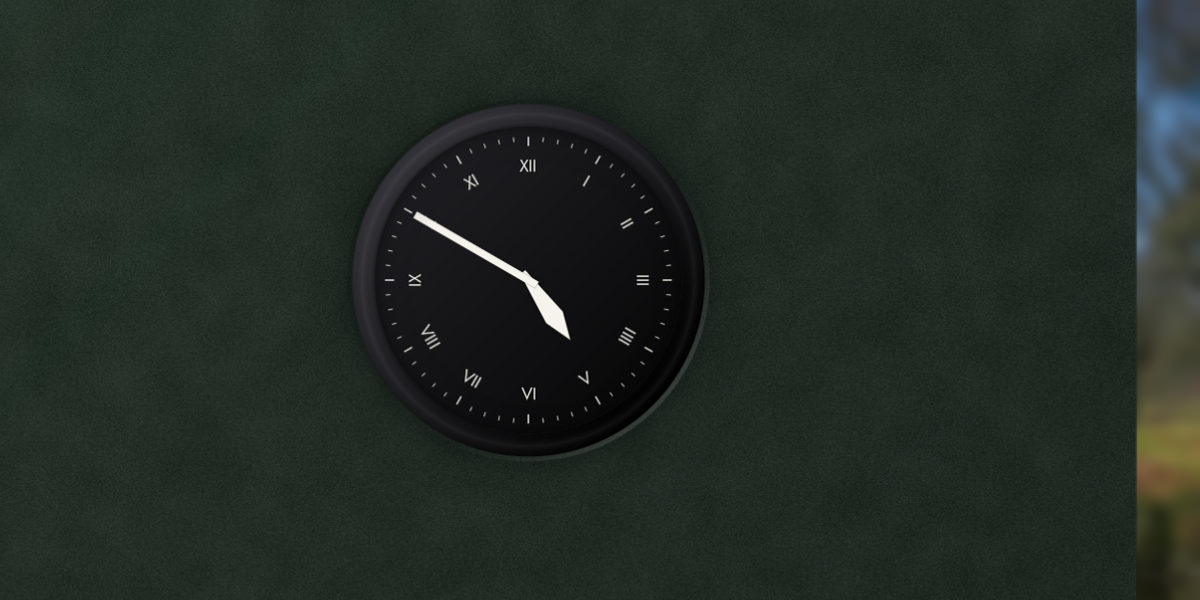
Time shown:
{"hour": 4, "minute": 50}
